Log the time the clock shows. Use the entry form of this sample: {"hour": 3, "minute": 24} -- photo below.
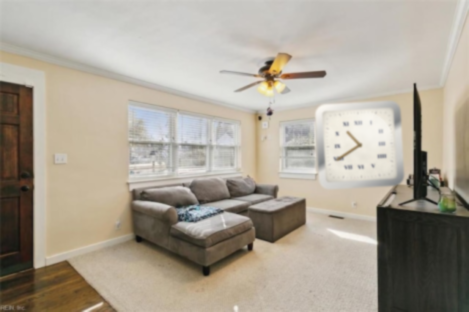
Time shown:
{"hour": 10, "minute": 40}
